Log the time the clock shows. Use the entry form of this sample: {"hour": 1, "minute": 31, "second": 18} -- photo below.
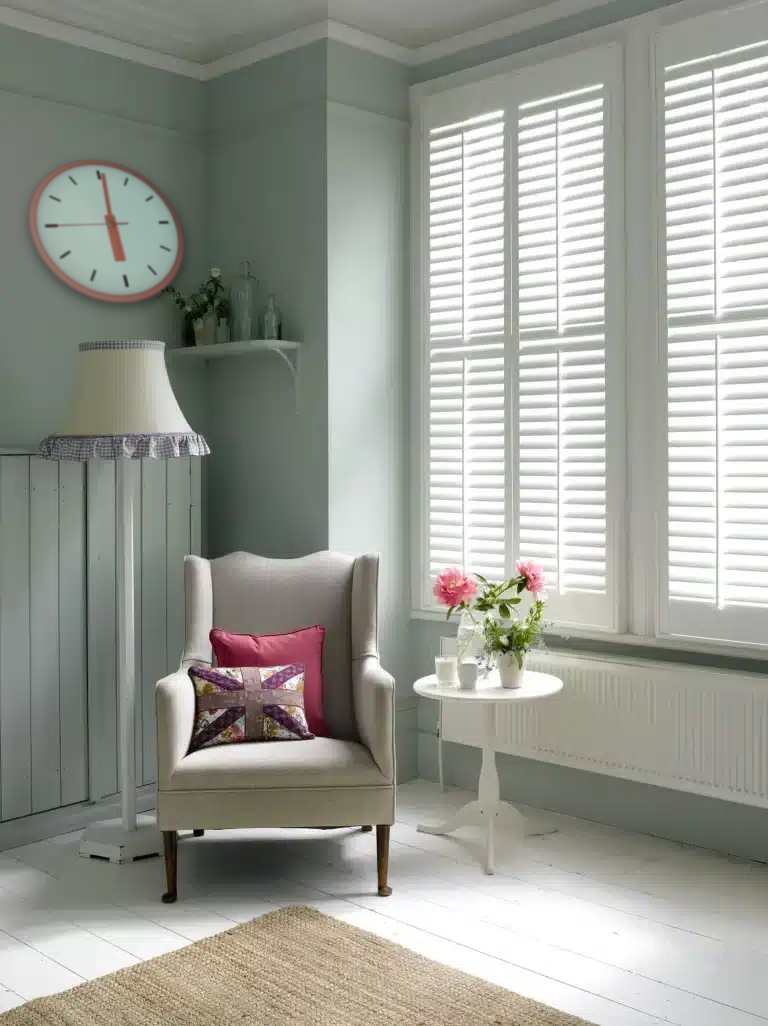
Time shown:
{"hour": 6, "minute": 0, "second": 45}
